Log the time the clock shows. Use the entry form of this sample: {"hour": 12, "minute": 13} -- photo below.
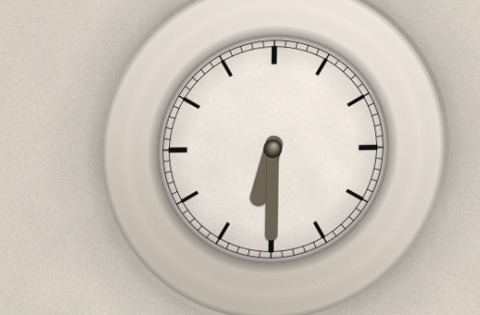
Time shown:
{"hour": 6, "minute": 30}
